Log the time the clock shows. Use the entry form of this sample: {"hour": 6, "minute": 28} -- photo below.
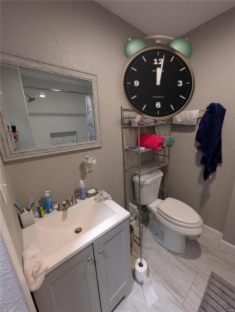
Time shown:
{"hour": 12, "minute": 2}
